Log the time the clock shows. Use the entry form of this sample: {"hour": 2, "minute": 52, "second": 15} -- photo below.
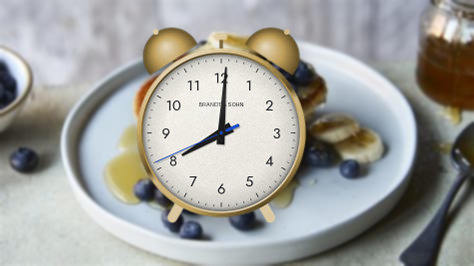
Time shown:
{"hour": 8, "minute": 0, "second": 41}
